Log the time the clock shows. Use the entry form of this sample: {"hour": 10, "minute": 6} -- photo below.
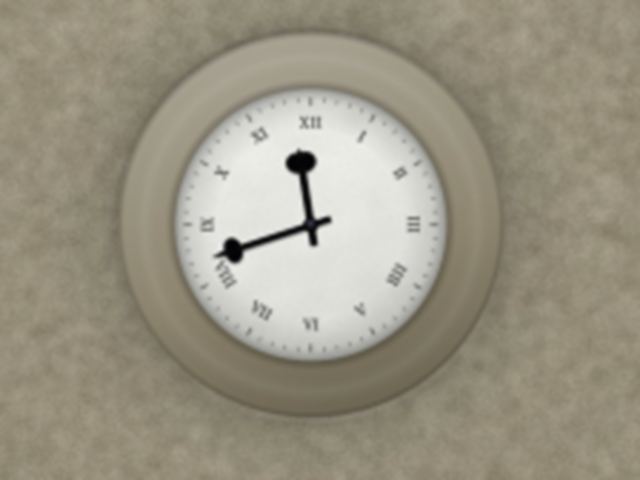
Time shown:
{"hour": 11, "minute": 42}
